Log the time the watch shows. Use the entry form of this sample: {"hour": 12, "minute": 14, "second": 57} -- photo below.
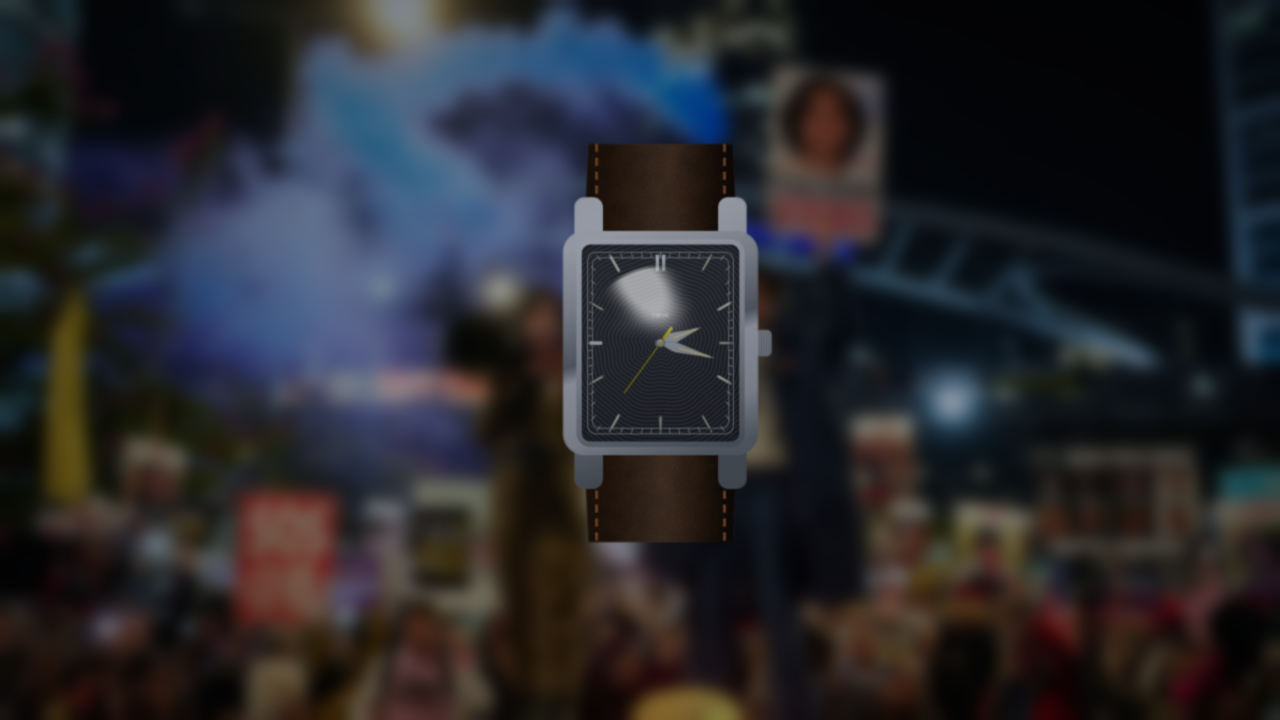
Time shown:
{"hour": 2, "minute": 17, "second": 36}
